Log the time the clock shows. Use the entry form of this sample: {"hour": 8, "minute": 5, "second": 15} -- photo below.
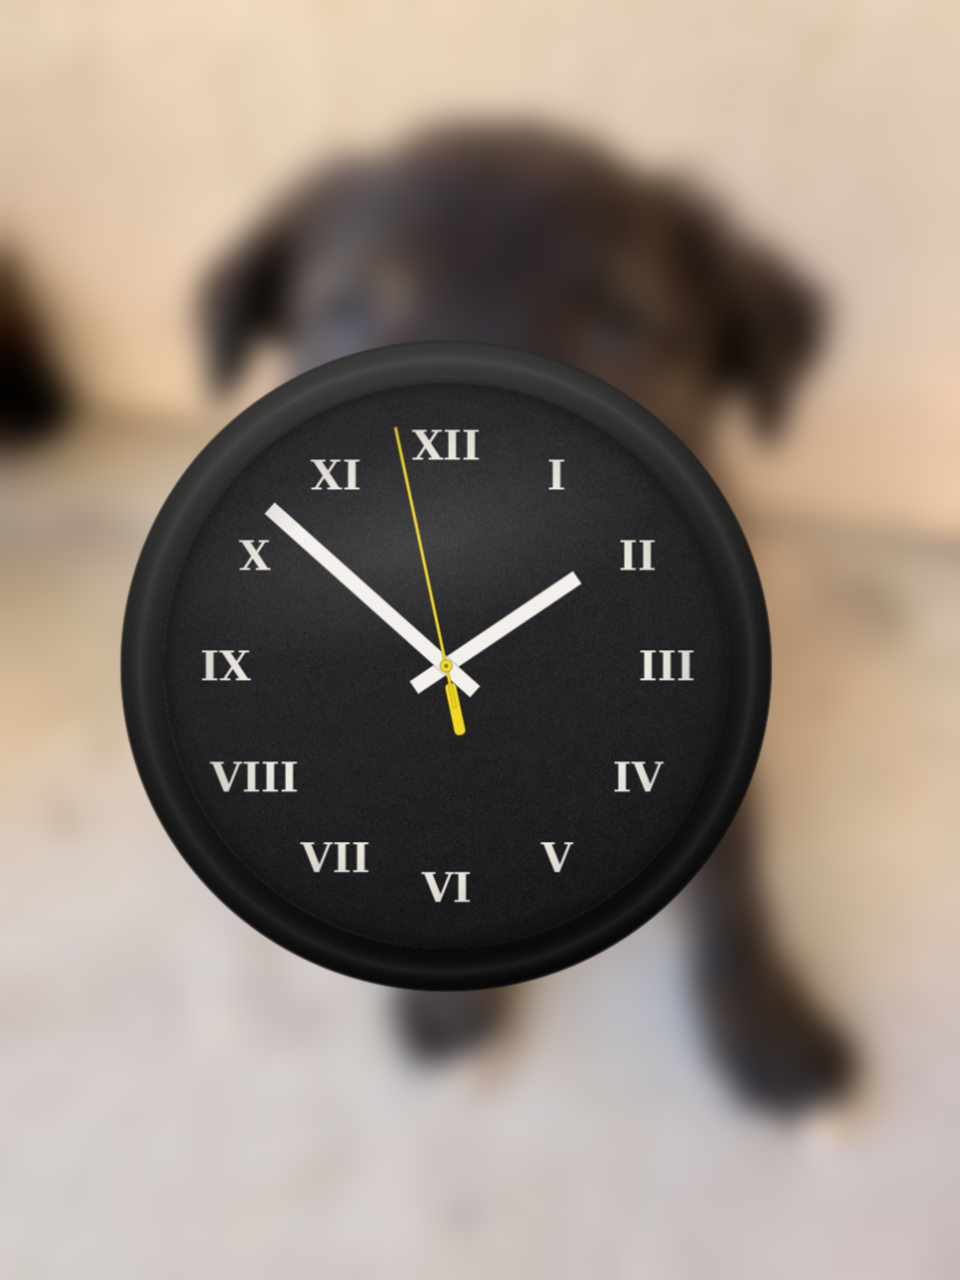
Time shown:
{"hour": 1, "minute": 51, "second": 58}
